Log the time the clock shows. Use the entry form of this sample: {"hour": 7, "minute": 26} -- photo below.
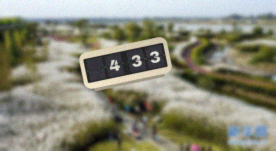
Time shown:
{"hour": 4, "minute": 33}
